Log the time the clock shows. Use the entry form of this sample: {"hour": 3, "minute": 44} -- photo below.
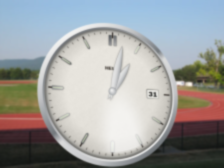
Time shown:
{"hour": 1, "minute": 2}
